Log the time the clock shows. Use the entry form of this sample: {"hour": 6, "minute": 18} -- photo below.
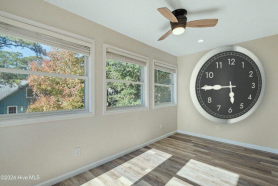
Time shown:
{"hour": 5, "minute": 45}
